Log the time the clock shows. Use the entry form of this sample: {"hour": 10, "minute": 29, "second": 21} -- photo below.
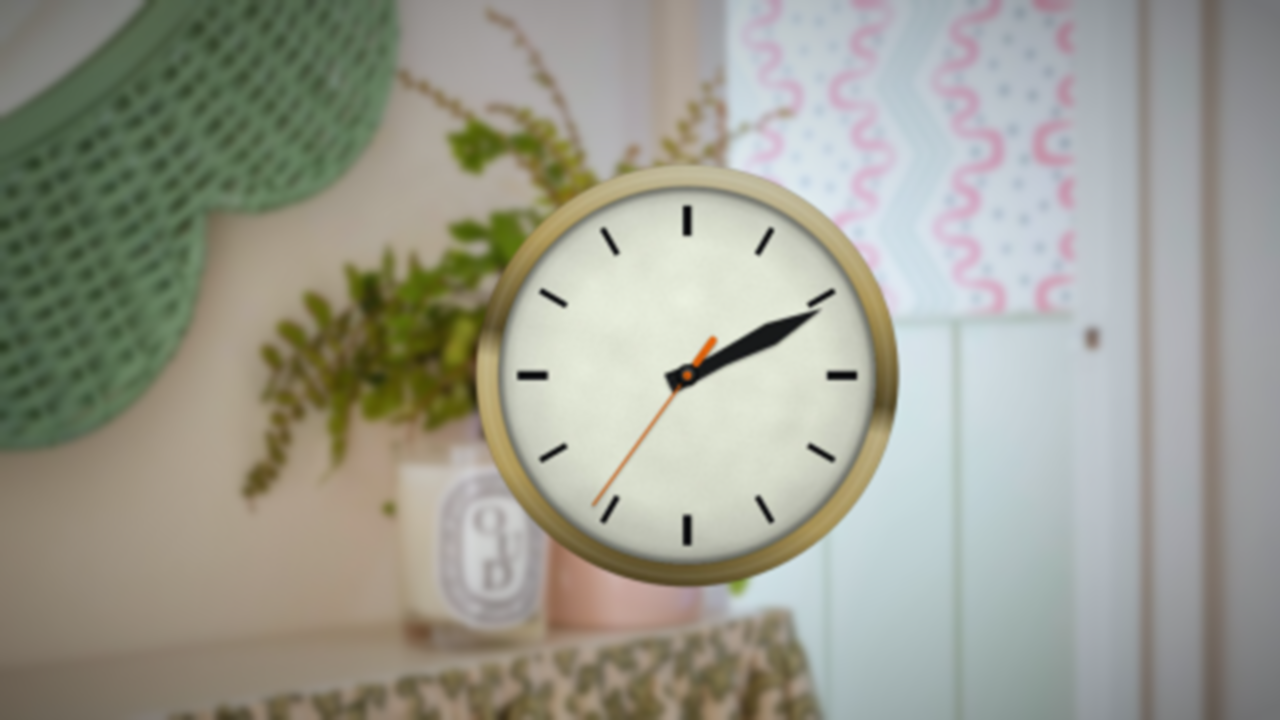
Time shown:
{"hour": 2, "minute": 10, "second": 36}
